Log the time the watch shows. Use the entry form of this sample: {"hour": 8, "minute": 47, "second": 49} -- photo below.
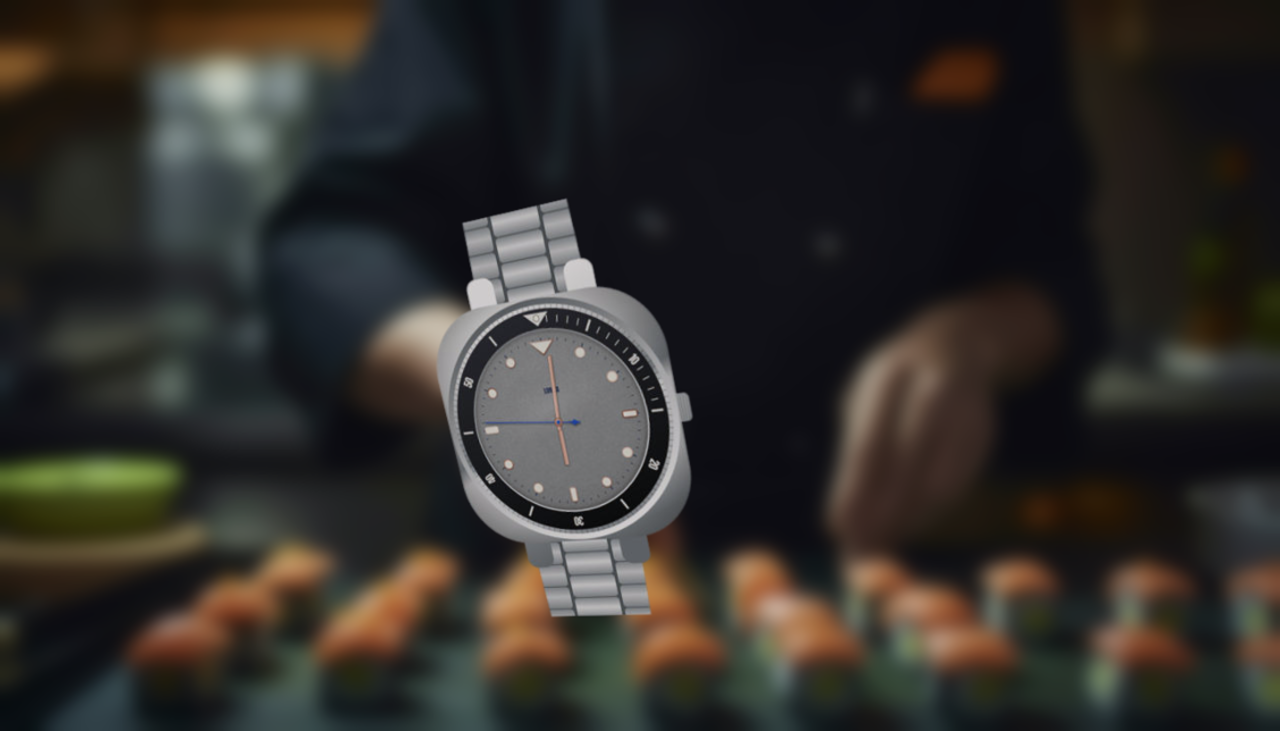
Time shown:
{"hour": 6, "minute": 0, "second": 46}
